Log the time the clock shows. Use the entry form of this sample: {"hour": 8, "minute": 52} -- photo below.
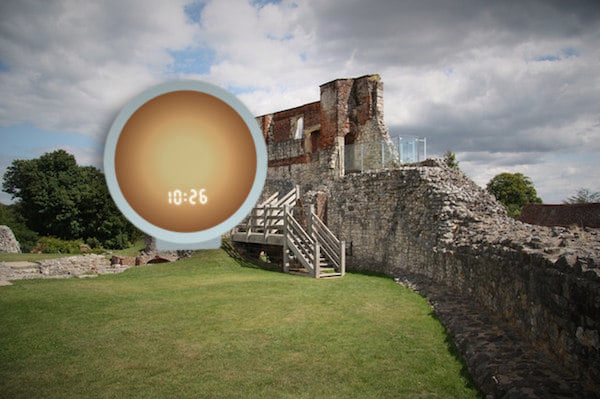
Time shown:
{"hour": 10, "minute": 26}
